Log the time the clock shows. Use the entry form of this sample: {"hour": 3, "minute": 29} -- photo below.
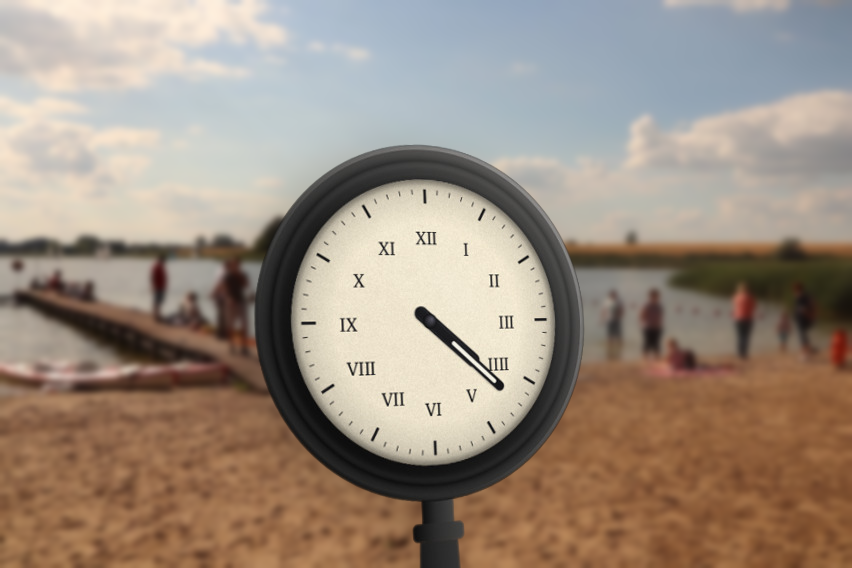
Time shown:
{"hour": 4, "minute": 22}
